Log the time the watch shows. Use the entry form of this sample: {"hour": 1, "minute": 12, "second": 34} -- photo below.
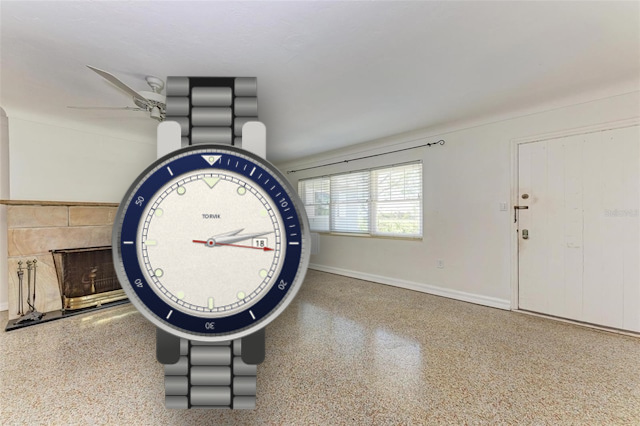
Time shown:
{"hour": 2, "minute": 13, "second": 16}
